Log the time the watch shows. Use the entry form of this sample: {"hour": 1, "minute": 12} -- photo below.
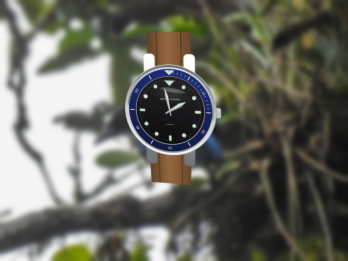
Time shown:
{"hour": 1, "minute": 58}
